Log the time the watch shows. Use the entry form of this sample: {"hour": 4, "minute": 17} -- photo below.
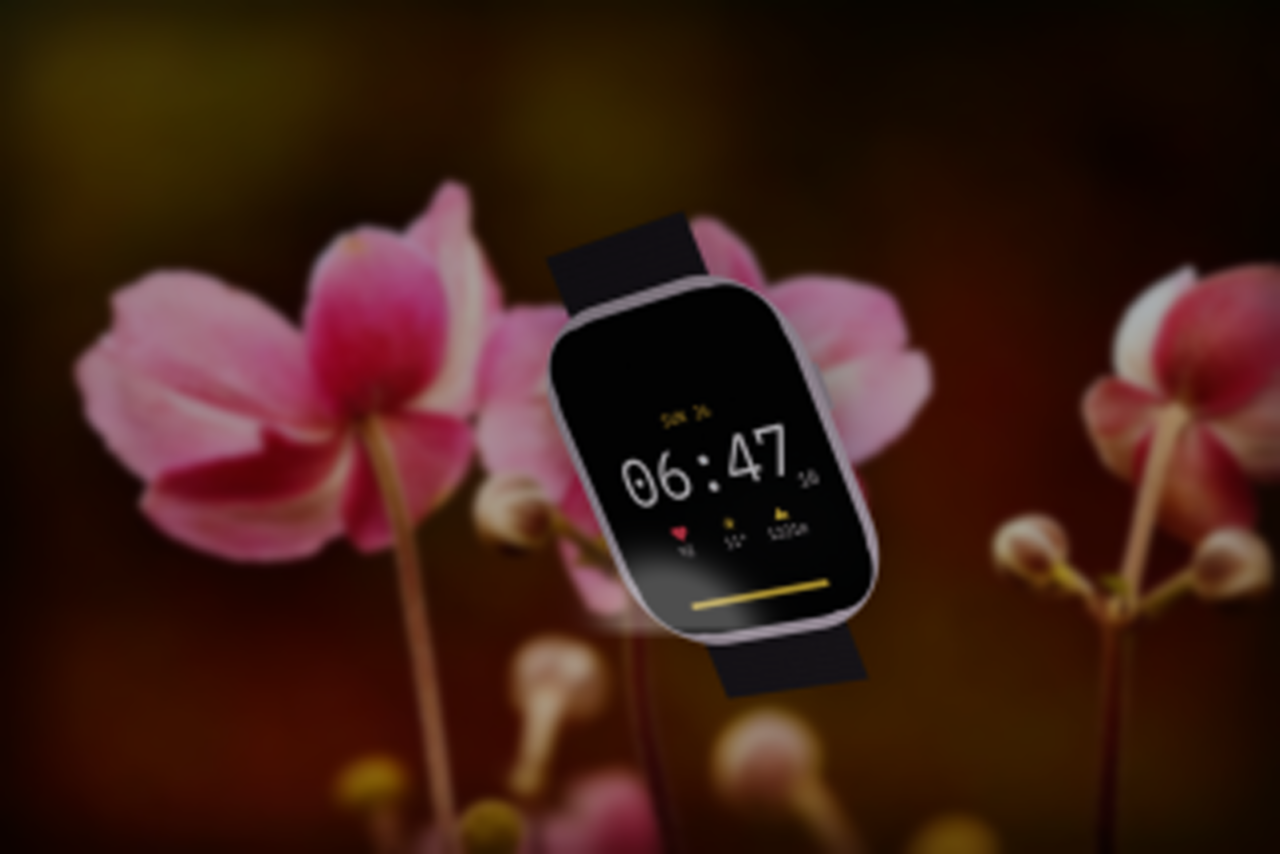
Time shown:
{"hour": 6, "minute": 47}
